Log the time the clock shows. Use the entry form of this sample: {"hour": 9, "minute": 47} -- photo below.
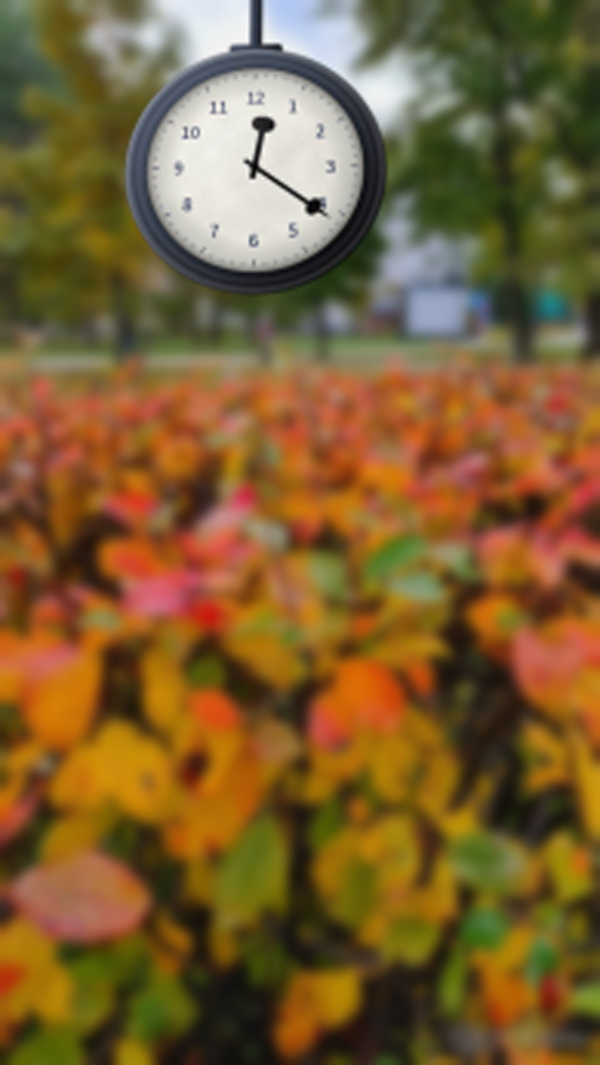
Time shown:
{"hour": 12, "minute": 21}
